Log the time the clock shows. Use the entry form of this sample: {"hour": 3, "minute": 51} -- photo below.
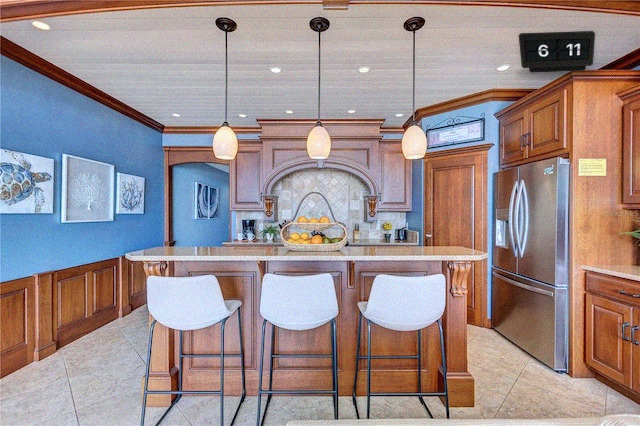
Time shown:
{"hour": 6, "minute": 11}
